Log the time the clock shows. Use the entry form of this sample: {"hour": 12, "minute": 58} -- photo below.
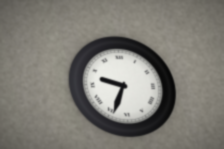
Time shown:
{"hour": 9, "minute": 34}
